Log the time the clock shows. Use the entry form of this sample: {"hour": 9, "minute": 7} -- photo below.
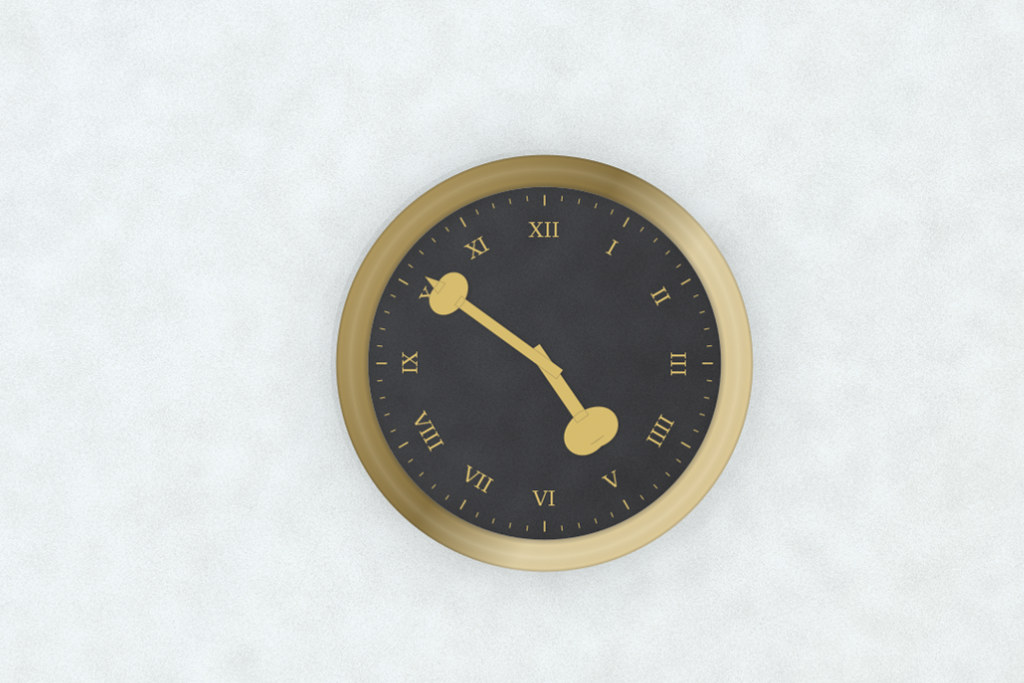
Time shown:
{"hour": 4, "minute": 51}
